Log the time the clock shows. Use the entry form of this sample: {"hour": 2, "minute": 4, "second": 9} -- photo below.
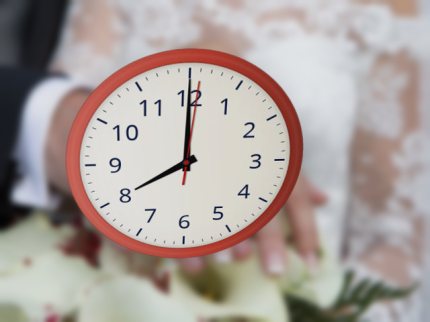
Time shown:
{"hour": 8, "minute": 0, "second": 1}
